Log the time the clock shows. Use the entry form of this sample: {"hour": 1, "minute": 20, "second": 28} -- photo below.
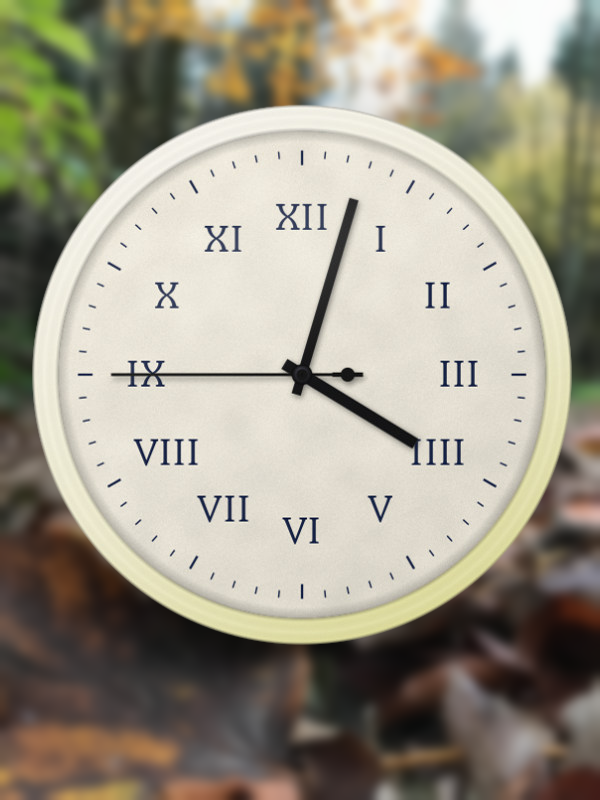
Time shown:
{"hour": 4, "minute": 2, "second": 45}
